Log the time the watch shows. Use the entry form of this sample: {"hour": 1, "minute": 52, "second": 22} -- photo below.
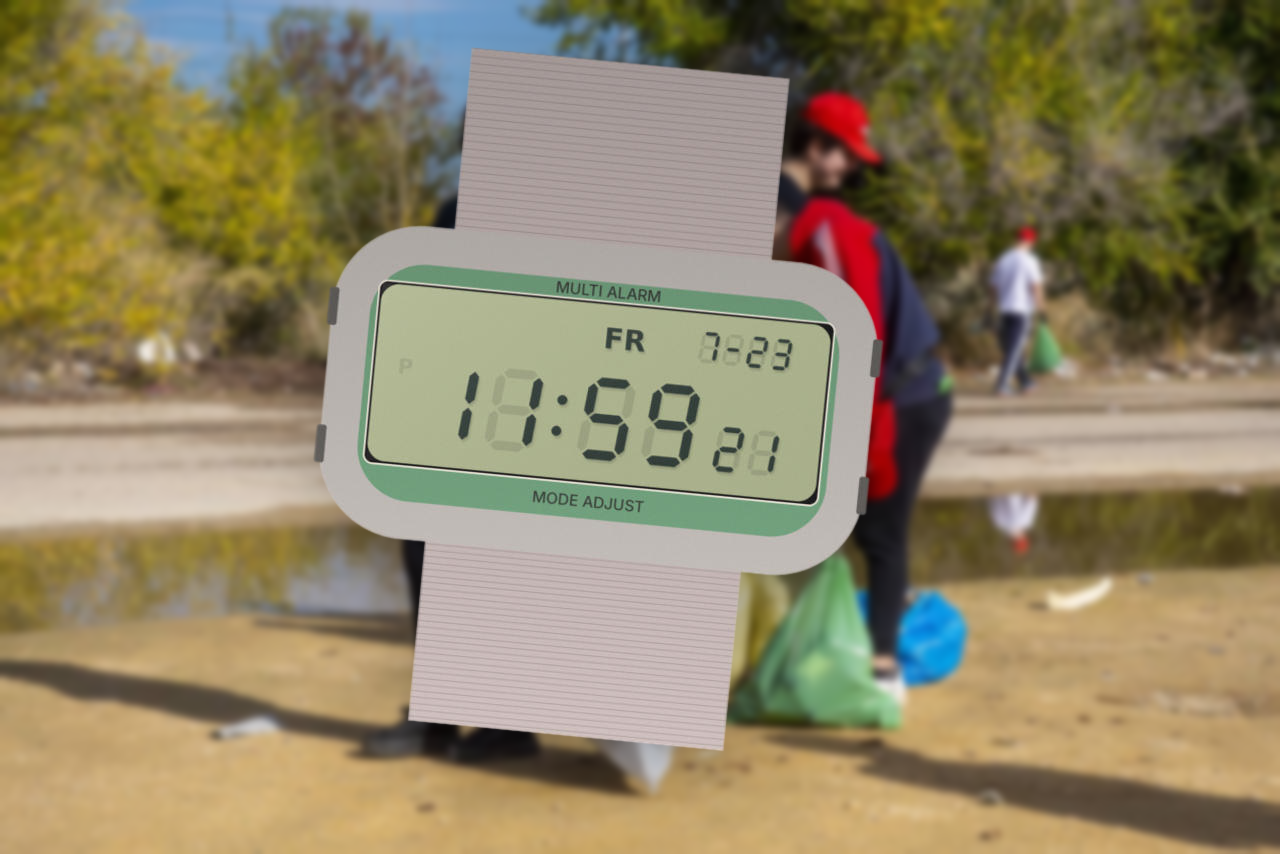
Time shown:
{"hour": 11, "minute": 59, "second": 21}
